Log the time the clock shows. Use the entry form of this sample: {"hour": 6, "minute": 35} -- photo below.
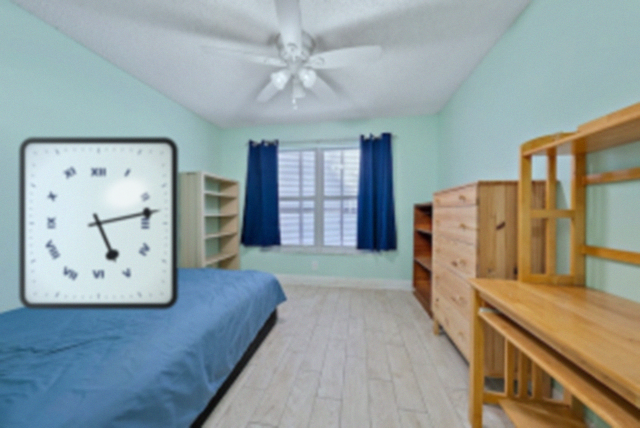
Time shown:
{"hour": 5, "minute": 13}
